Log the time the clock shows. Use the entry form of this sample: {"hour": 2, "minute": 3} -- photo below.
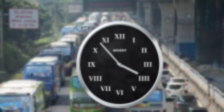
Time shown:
{"hour": 3, "minute": 53}
